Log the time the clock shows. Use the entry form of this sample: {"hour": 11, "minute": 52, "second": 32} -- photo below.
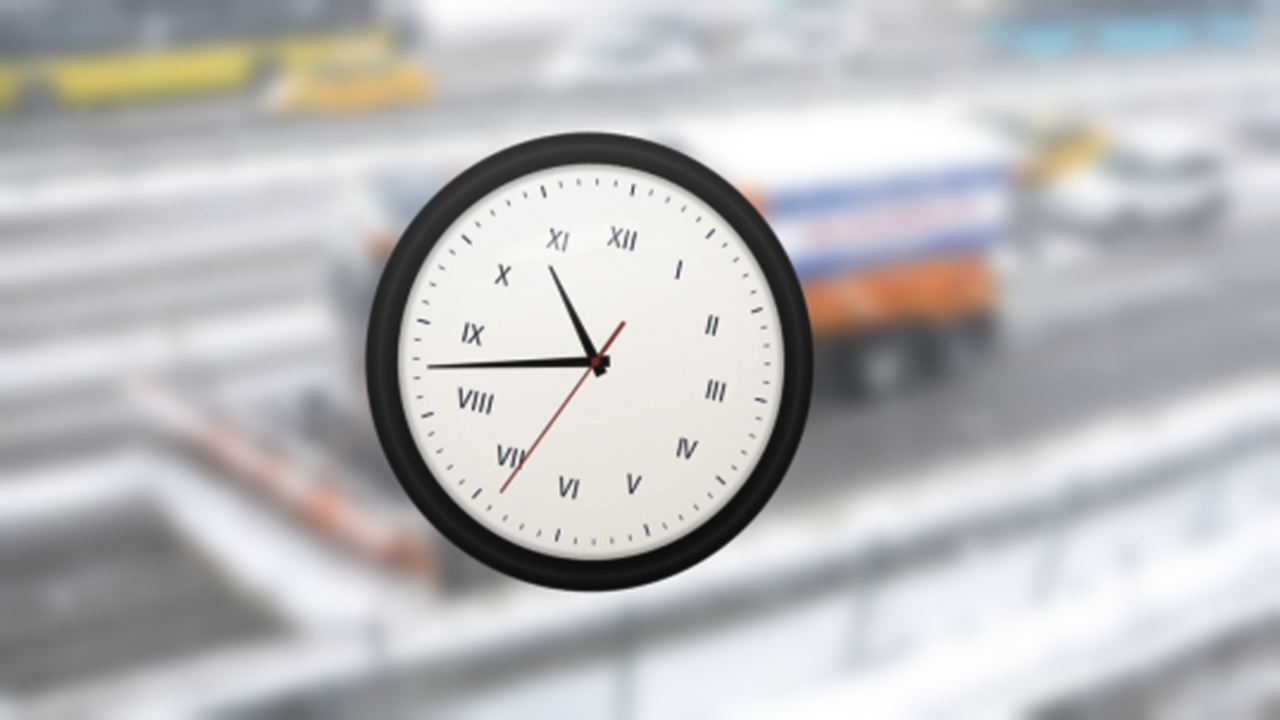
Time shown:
{"hour": 10, "minute": 42, "second": 34}
